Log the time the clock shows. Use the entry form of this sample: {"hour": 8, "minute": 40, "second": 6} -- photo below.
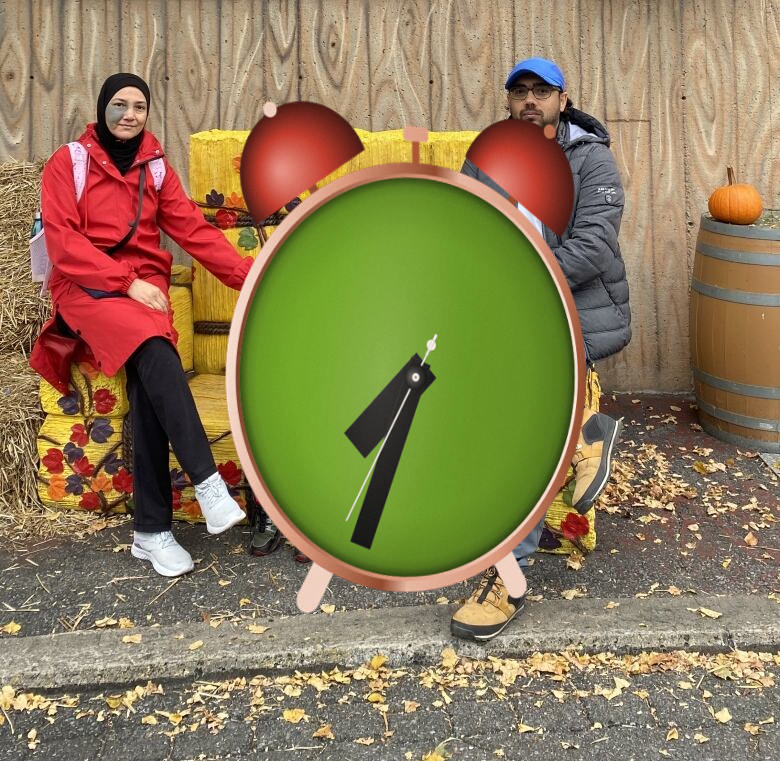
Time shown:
{"hour": 7, "minute": 33, "second": 35}
